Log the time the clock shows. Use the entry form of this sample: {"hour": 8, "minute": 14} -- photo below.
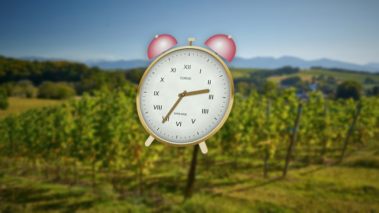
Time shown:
{"hour": 2, "minute": 35}
